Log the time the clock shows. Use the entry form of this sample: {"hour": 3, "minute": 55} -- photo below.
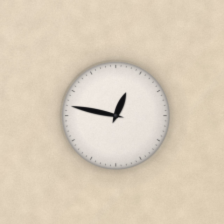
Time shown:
{"hour": 12, "minute": 47}
